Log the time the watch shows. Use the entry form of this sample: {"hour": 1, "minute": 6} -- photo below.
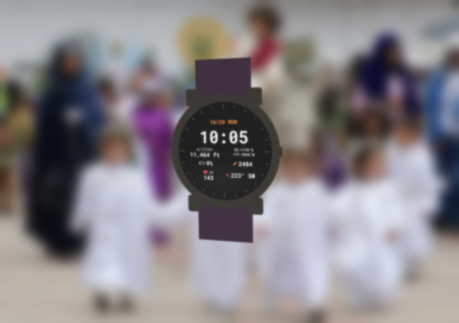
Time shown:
{"hour": 10, "minute": 5}
